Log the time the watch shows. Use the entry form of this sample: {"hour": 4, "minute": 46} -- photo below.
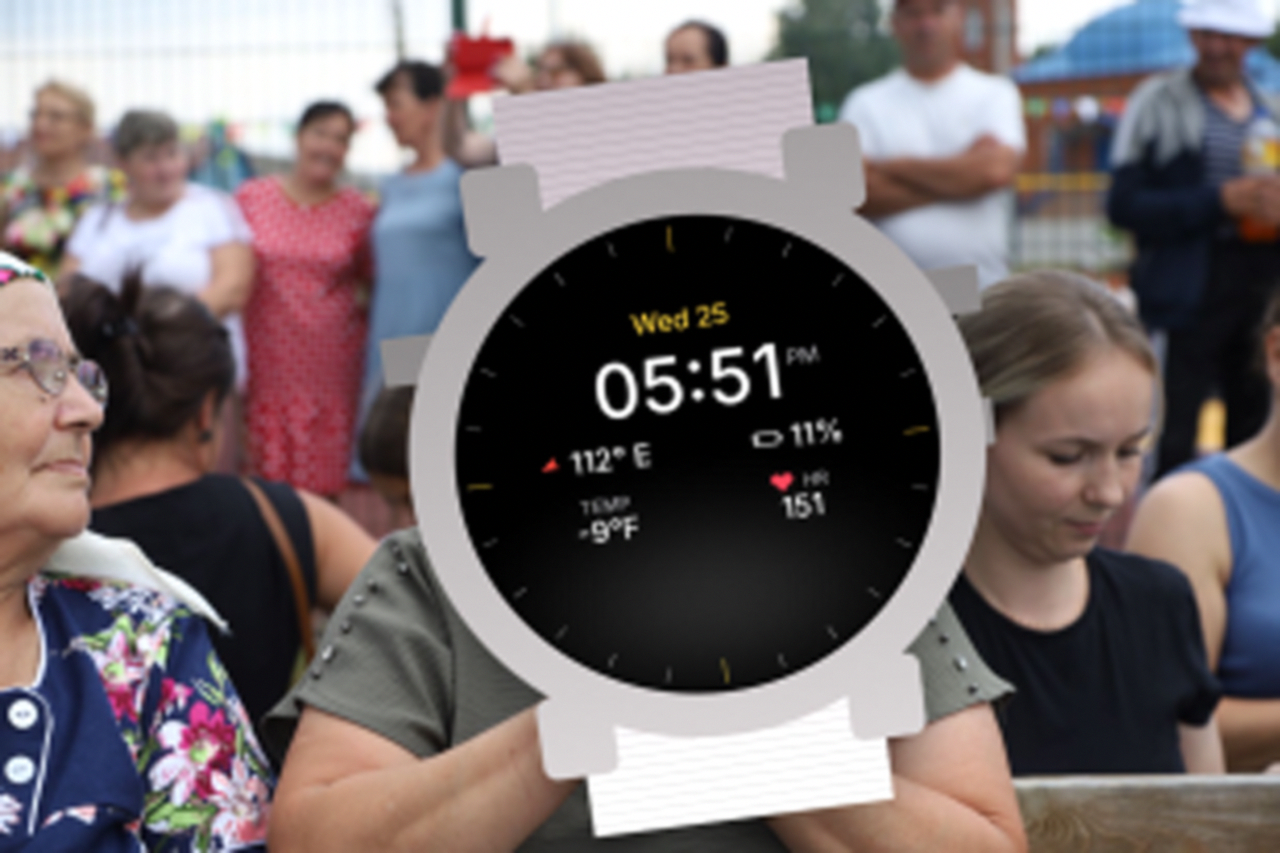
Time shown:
{"hour": 5, "minute": 51}
